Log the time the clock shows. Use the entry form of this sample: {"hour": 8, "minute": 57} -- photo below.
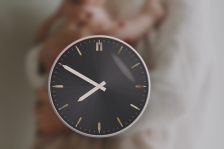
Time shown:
{"hour": 7, "minute": 50}
